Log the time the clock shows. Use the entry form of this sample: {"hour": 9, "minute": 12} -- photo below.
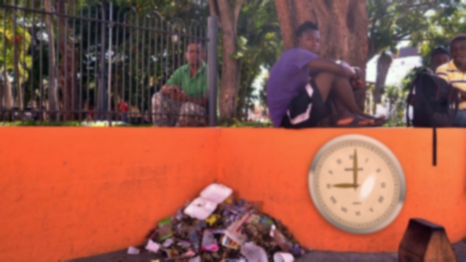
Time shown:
{"hour": 9, "minute": 1}
